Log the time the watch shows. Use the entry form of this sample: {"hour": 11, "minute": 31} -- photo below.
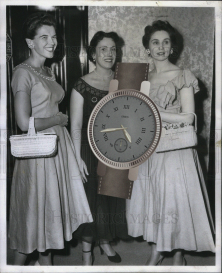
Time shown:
{"hour": 4, "minute": 43}
